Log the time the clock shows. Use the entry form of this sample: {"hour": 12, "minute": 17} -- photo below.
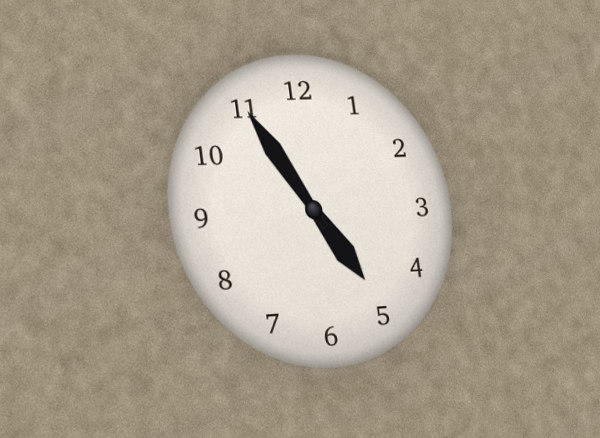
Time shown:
{"hour": 4, "minute": 55}
